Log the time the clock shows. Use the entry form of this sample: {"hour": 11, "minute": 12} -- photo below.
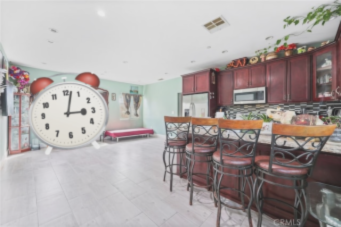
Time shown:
{"hour": 3, "minute": 2}
